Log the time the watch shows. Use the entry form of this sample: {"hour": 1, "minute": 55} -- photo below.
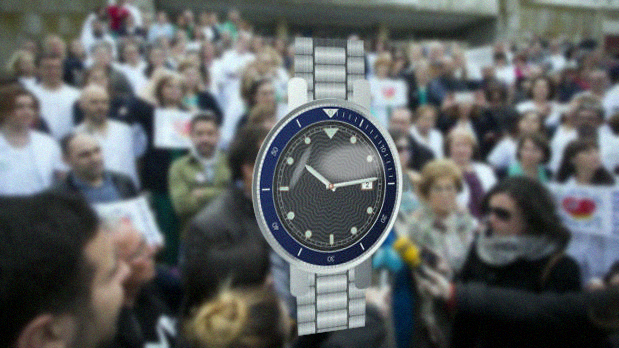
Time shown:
{"hour": 10, "minute": 14}
